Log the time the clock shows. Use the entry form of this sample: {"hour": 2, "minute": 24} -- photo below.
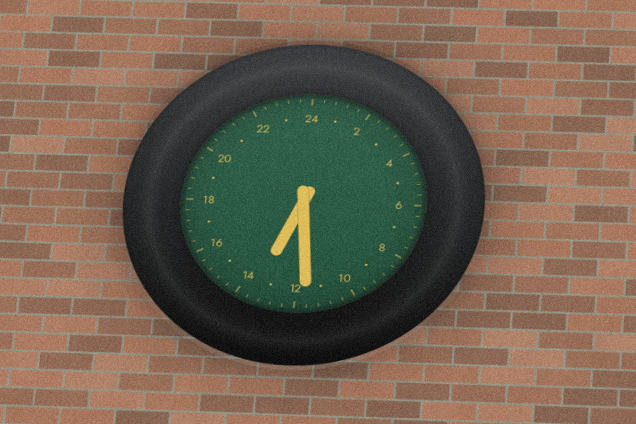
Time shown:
{"hour": 13, "minute": 29}
